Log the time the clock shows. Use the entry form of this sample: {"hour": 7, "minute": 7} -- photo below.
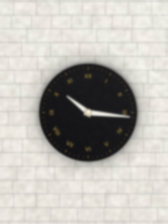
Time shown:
{"hour": 10, "minute": 16}
